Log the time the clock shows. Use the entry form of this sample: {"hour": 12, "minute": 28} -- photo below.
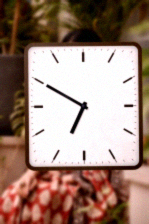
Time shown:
{"hour": 6, "minute": 50}
